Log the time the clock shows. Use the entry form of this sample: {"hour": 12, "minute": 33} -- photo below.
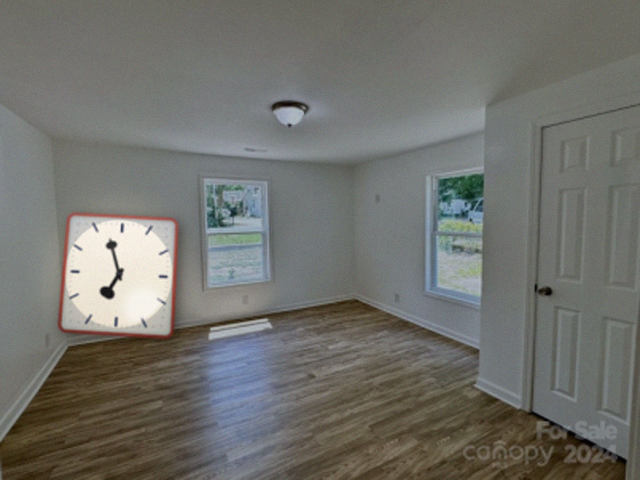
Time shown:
{"hour": 6, "minute": 57}
